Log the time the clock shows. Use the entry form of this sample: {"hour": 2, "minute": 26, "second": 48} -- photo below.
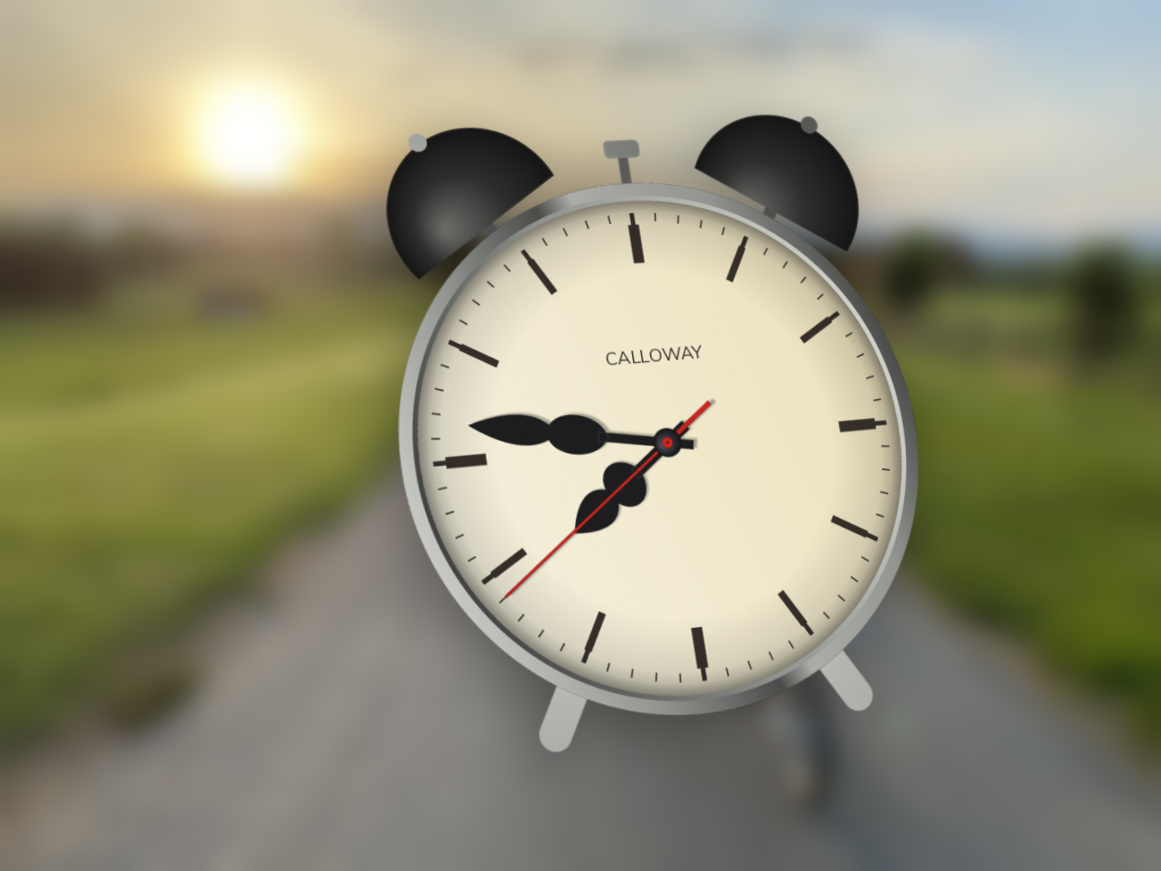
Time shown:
{"hour": 7, "minute": 46, "second": 39}
